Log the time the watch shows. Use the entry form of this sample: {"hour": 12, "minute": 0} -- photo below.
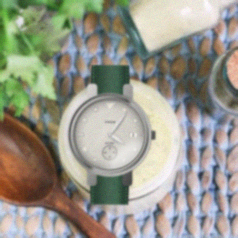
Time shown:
{"hour": 4, "minute": 6}
